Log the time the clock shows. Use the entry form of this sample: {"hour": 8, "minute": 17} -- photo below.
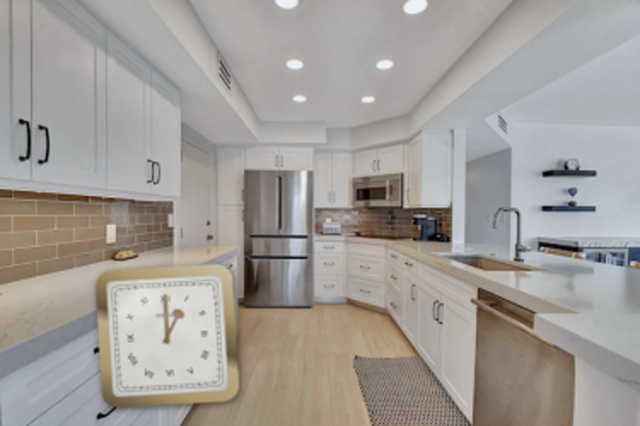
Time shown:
{"hour": 1, "minute": 0}
